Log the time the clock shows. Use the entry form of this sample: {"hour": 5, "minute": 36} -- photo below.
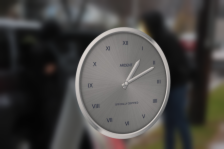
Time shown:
{"hour": 1, "minute": 11}
